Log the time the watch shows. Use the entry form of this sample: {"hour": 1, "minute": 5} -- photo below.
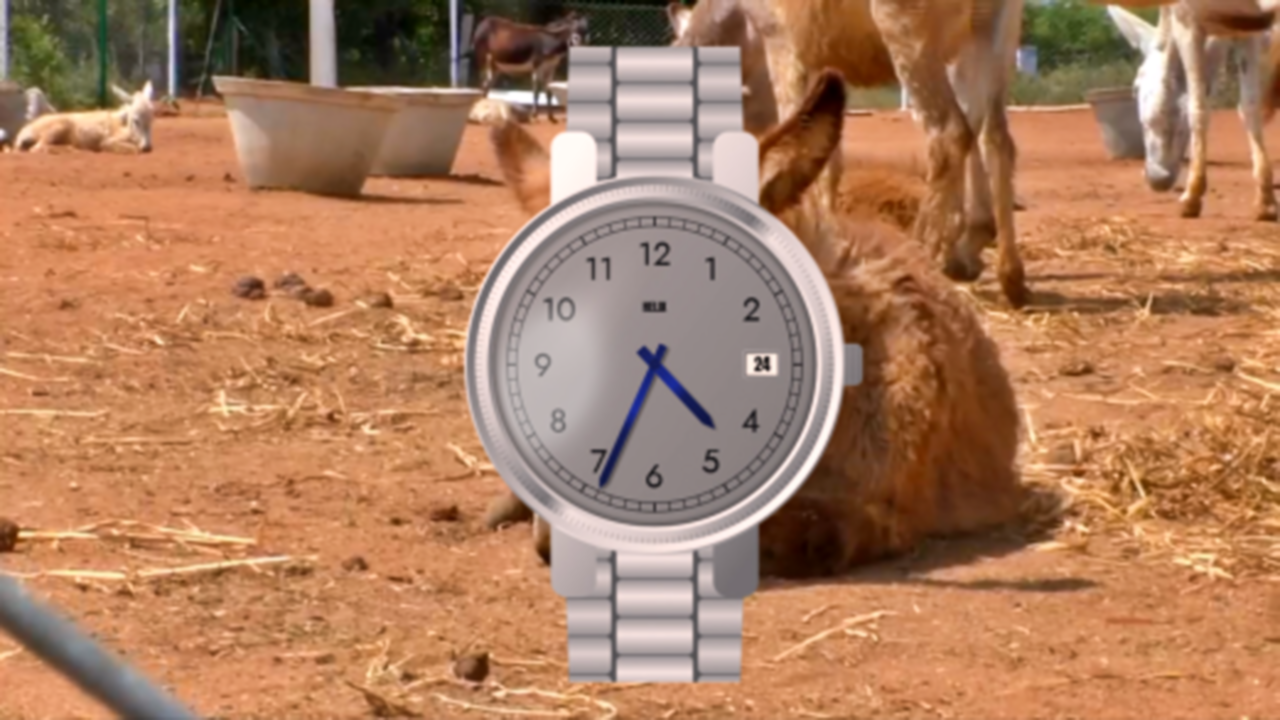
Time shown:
{"hour": 4, "minute": 34}
